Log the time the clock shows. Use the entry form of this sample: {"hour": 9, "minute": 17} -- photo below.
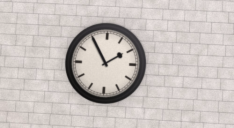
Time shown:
{"hour": 1, "minute": 55}
